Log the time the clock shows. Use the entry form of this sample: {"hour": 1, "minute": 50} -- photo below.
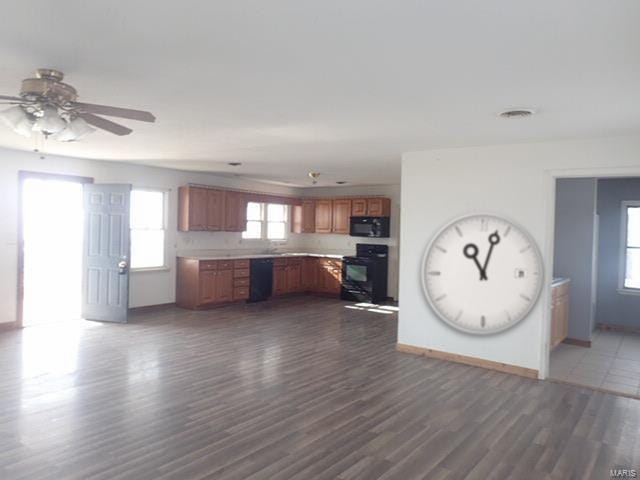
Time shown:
{"hour": 11, "minute": 3}
